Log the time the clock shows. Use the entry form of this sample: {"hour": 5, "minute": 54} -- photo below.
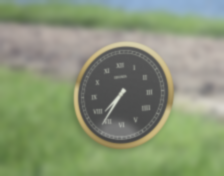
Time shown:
{"hour": 7, "minute": 36}
